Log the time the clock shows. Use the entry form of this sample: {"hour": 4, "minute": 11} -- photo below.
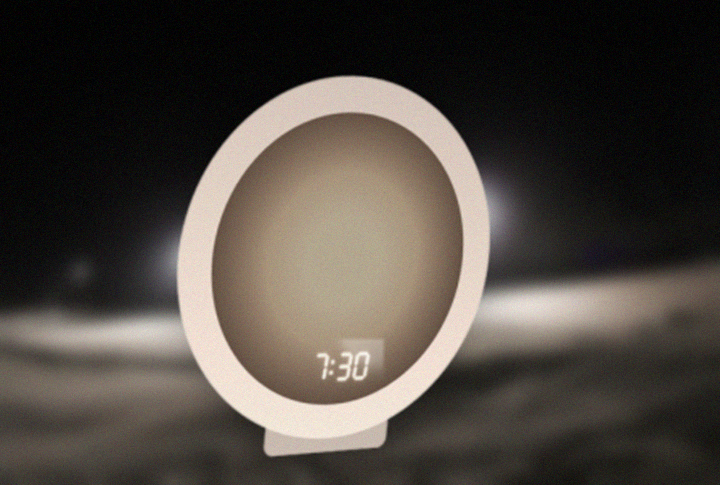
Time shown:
{"hour": 7, "minute": 30}
